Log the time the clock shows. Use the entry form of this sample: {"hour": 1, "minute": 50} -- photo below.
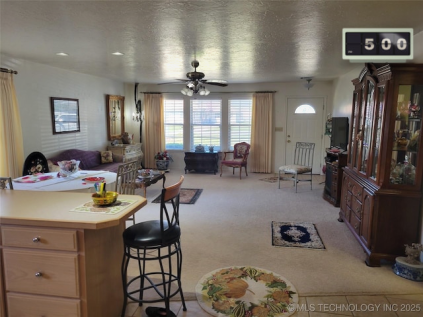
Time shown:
{"hour": 5, "minute": 0}
